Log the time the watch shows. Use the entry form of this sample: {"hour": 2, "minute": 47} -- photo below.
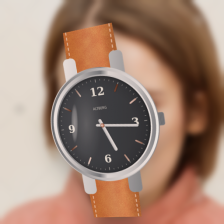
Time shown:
{"hour": 5, "minute": 16}
